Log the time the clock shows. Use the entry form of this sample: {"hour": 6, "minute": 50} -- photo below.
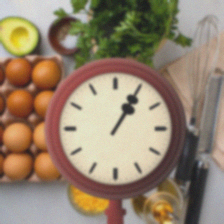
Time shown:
{"hour": 1, "minute": 5}
